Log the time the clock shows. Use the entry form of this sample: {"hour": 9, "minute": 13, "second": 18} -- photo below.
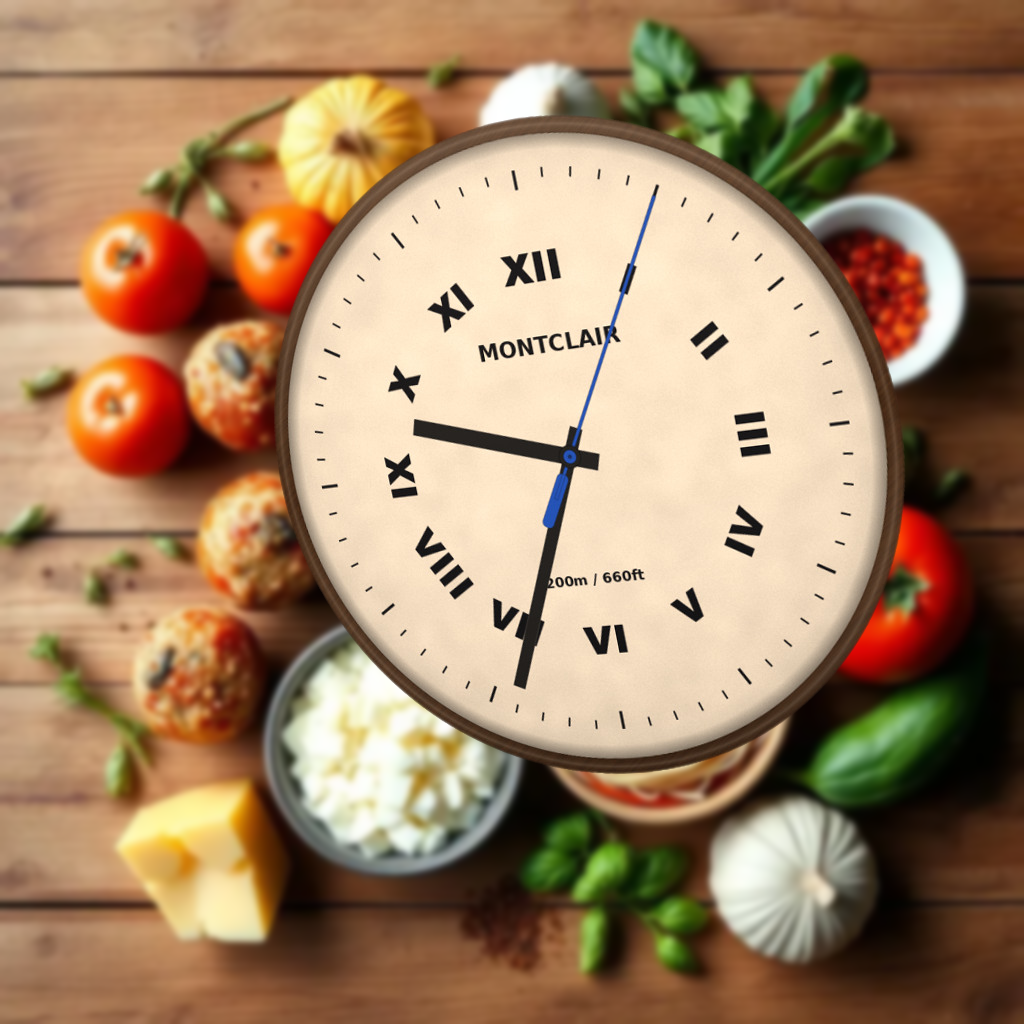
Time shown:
{"hour": 9, "minute": 34, "second": 5}
